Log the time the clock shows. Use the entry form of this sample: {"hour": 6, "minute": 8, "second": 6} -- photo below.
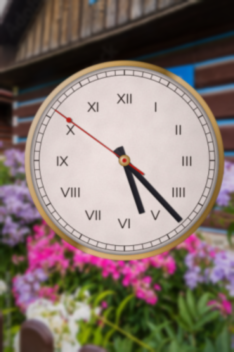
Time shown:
{"hour": 5, "minute": 22, "second": 51}
